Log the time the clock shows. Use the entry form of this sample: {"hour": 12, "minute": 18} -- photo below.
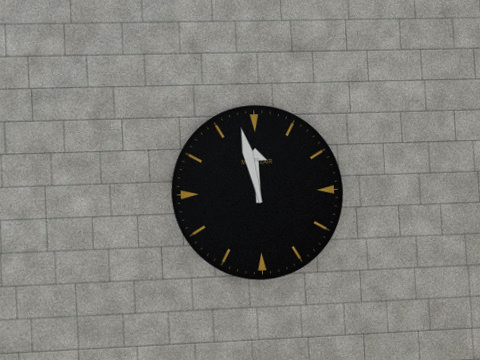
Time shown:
{"hour": 11, "minute": 58}
